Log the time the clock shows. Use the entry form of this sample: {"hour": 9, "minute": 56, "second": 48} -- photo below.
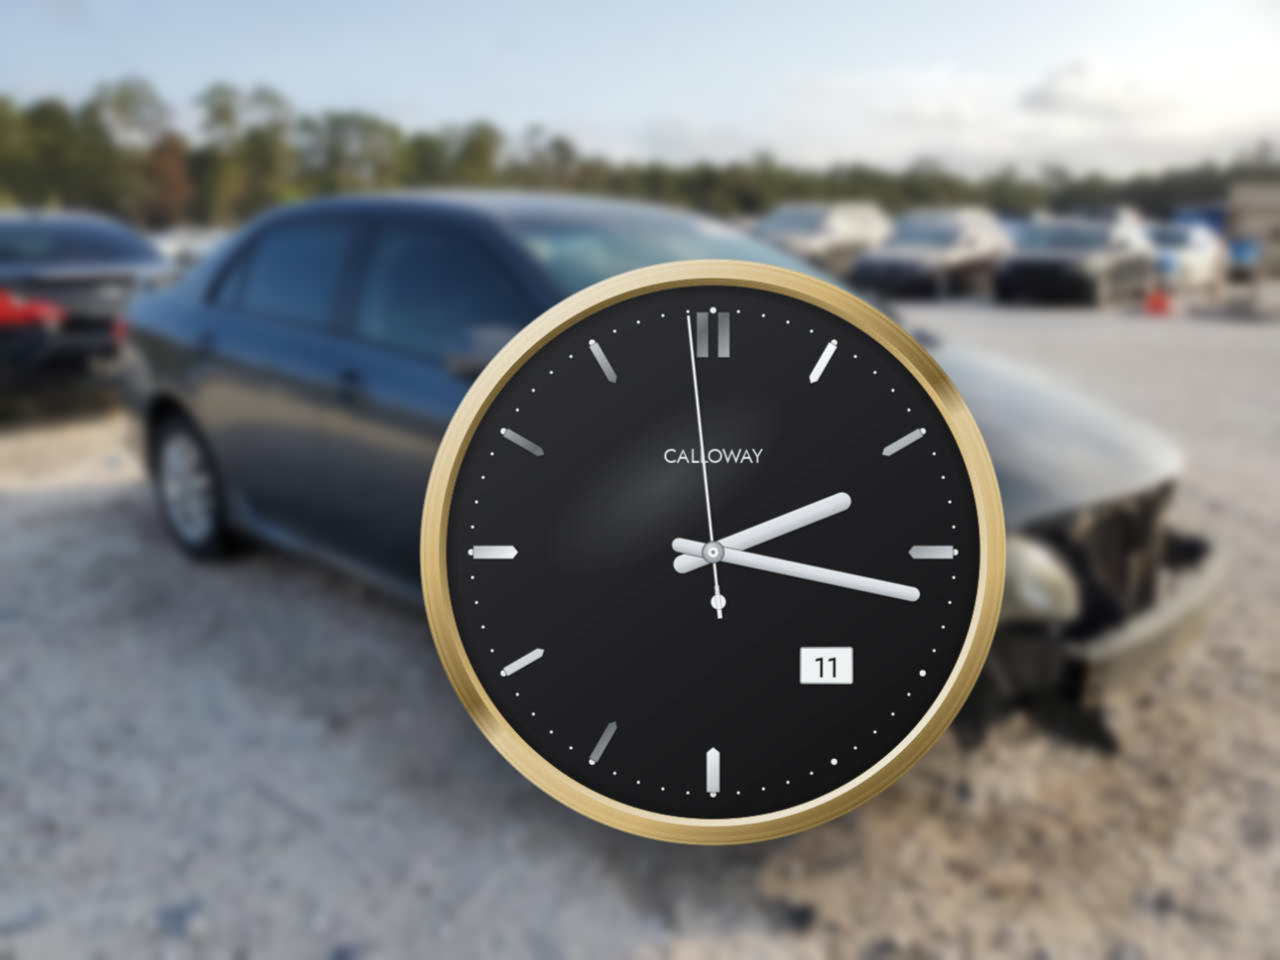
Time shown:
{"hour": 2, "minute": 16, "second": 59}
